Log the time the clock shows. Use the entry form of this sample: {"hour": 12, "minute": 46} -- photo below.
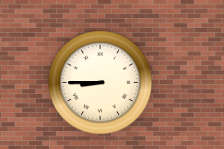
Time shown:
{"hour": 8, "minute": 45}
